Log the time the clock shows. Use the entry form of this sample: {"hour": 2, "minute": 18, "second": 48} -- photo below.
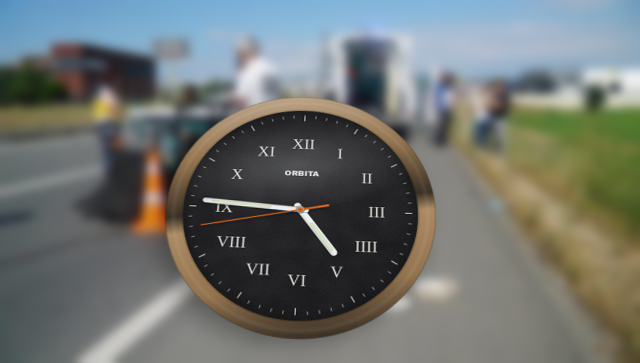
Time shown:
{"hour": 4, "minute": 45, "second": 43}
